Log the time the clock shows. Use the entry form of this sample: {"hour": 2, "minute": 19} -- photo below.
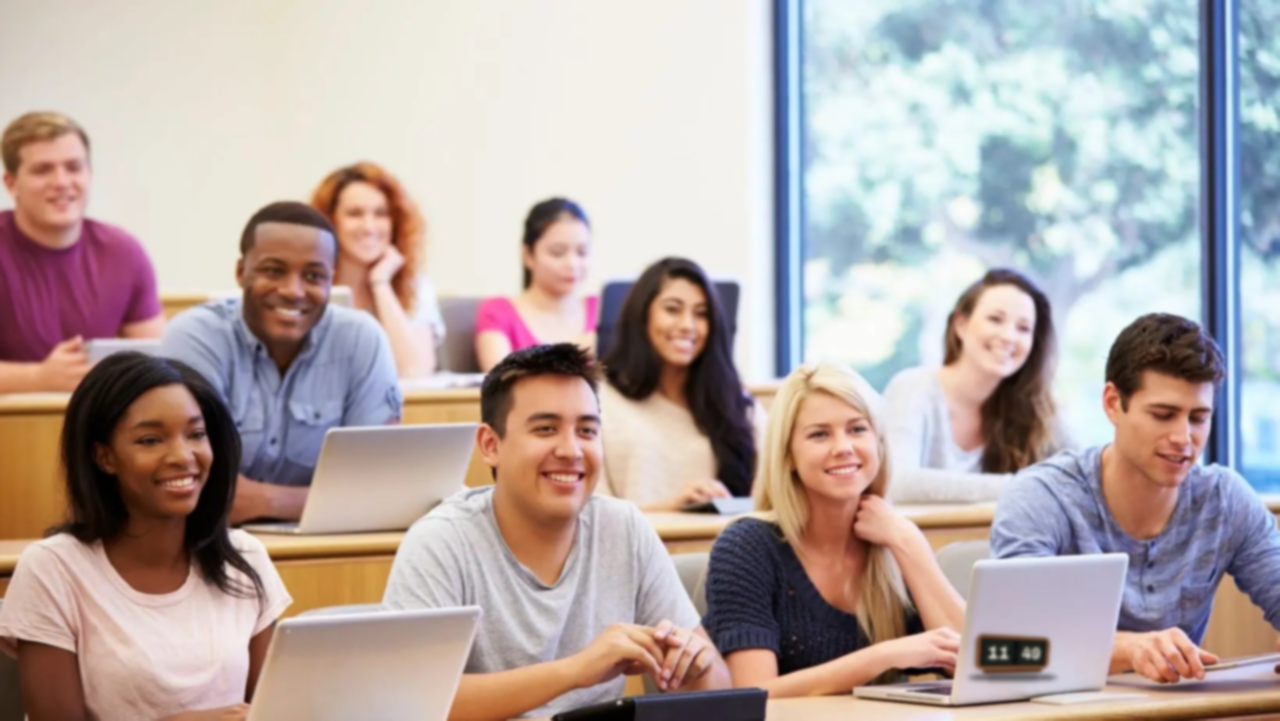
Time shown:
{"hour": 11, "minute": 49}
